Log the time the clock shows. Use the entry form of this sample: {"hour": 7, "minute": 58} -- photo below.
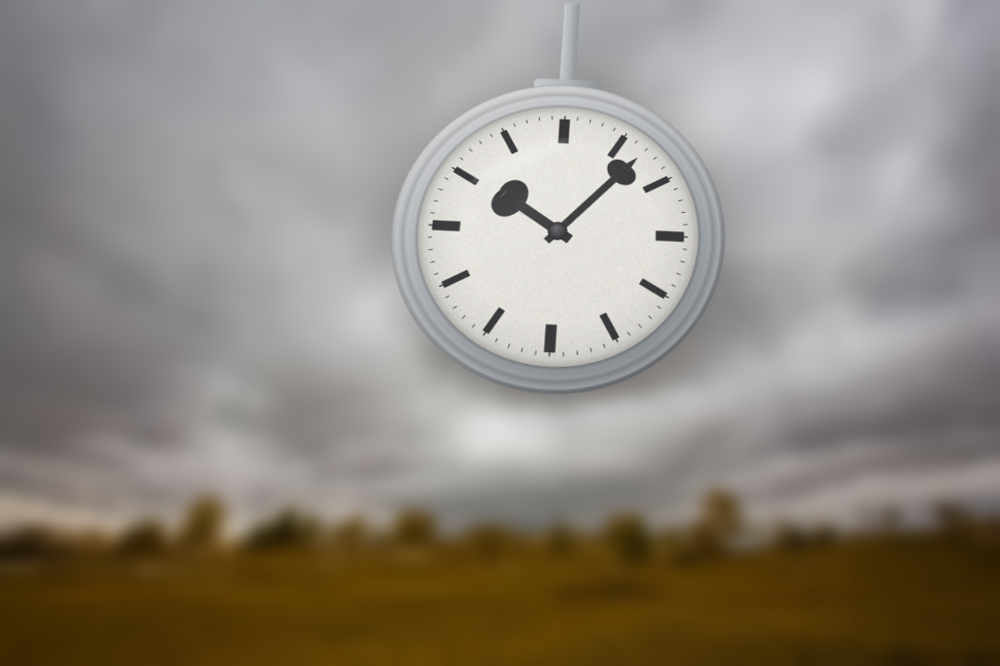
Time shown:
{"hour": 10, "minute": 7}
